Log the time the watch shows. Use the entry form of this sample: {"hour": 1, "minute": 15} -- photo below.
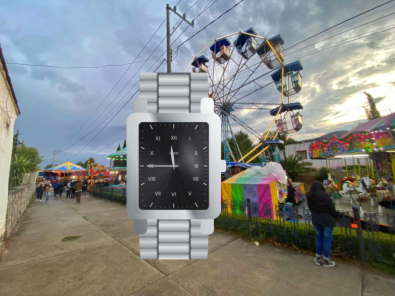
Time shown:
{"hour": 11, "minute": 45}
